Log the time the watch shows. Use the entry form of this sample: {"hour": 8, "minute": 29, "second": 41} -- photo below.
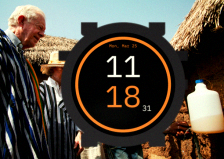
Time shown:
{"hour": 11, "minute": 18, "second": 31}
